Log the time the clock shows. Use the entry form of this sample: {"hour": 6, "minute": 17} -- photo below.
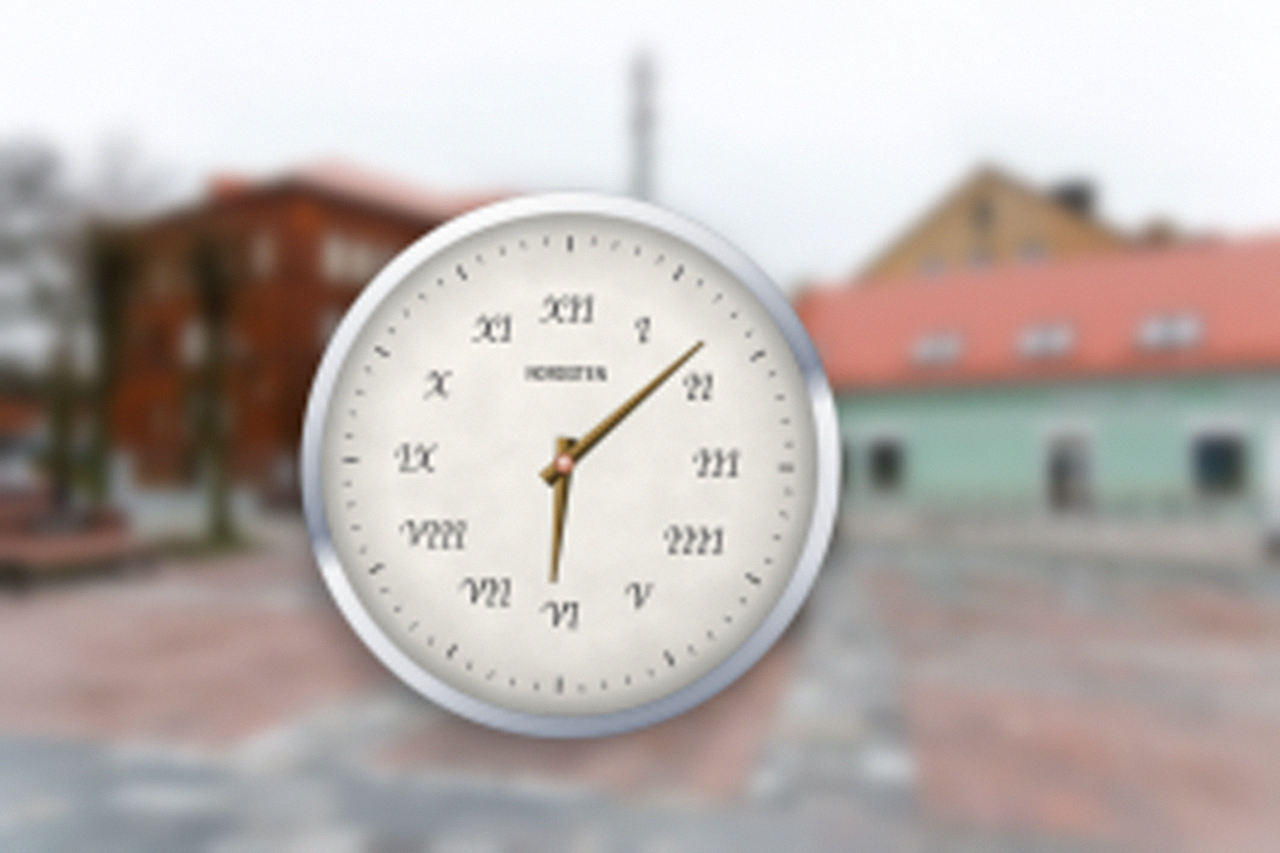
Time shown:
{"hour": 6, "minute": 8}
